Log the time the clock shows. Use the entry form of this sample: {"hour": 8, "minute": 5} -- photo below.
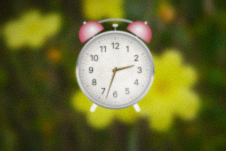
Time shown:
{"hour": 2, "minute": 33}
